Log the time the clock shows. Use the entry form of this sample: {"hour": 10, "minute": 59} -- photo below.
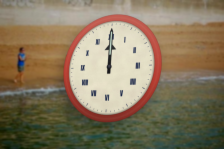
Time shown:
{"hour": 12, "minute": 0}
